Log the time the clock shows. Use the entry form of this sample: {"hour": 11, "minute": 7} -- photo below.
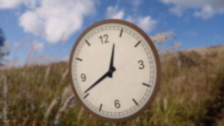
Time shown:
{"hour": 12, "minute": 41}
